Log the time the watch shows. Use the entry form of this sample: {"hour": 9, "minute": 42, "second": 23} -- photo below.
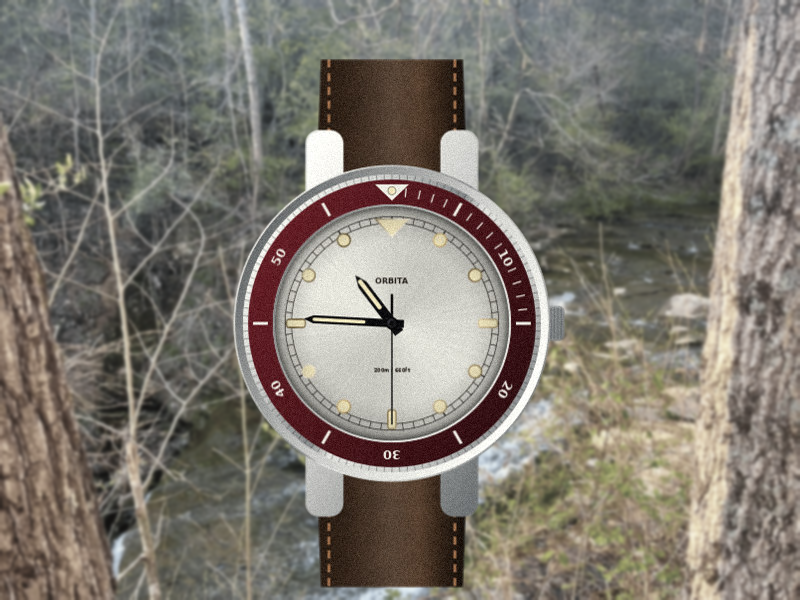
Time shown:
{"hour": 10, "minute": 45, "second": 30}
